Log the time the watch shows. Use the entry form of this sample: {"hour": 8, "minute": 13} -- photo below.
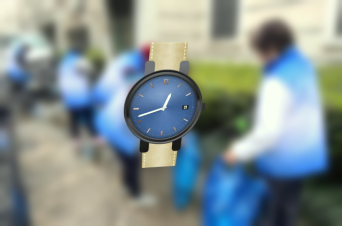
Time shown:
{"hour": 12, "minute": 42}
